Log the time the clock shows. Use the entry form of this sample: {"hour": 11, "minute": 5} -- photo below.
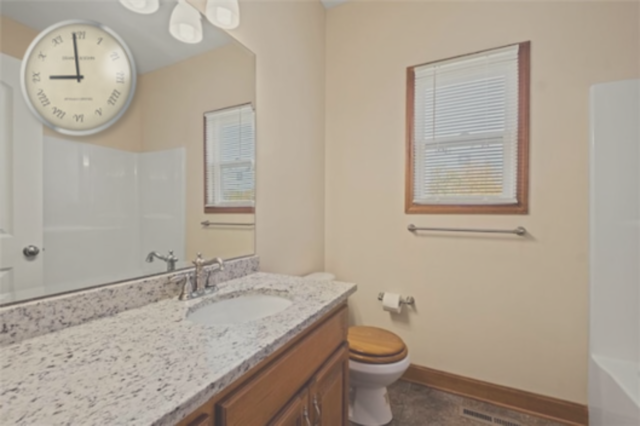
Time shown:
{"hour": 8, "minute": 59}
